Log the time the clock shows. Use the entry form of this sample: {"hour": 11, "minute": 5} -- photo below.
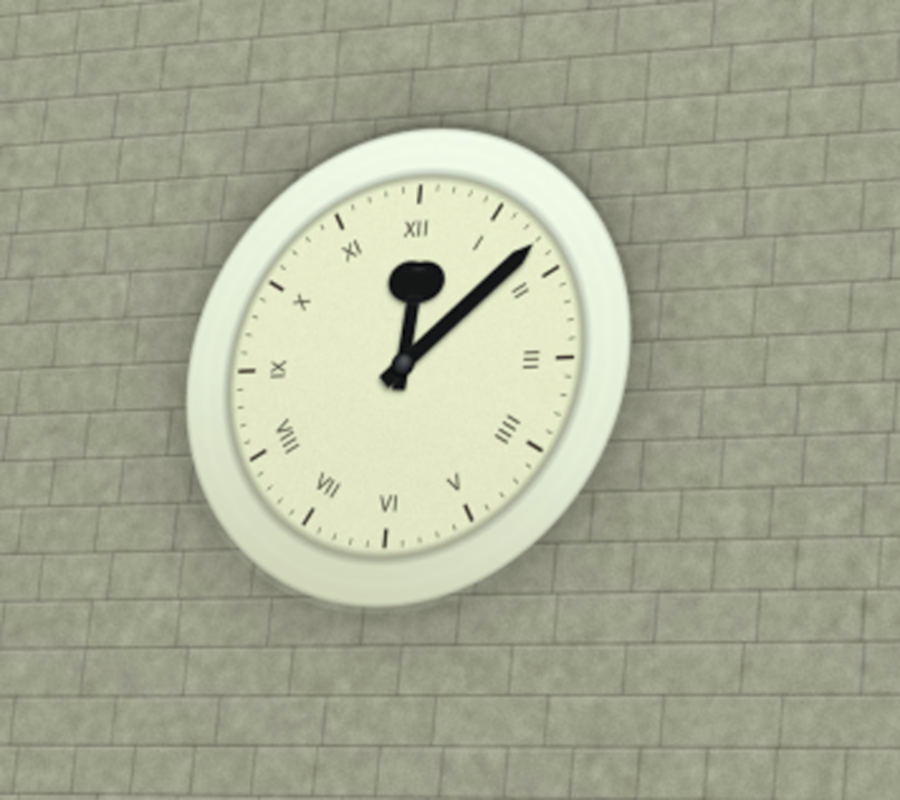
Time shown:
{"hour": 12, "minute": 8}
